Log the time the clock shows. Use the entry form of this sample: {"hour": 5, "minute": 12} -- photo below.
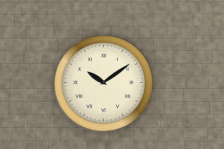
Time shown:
{"hour": 10, "minute": 9}
